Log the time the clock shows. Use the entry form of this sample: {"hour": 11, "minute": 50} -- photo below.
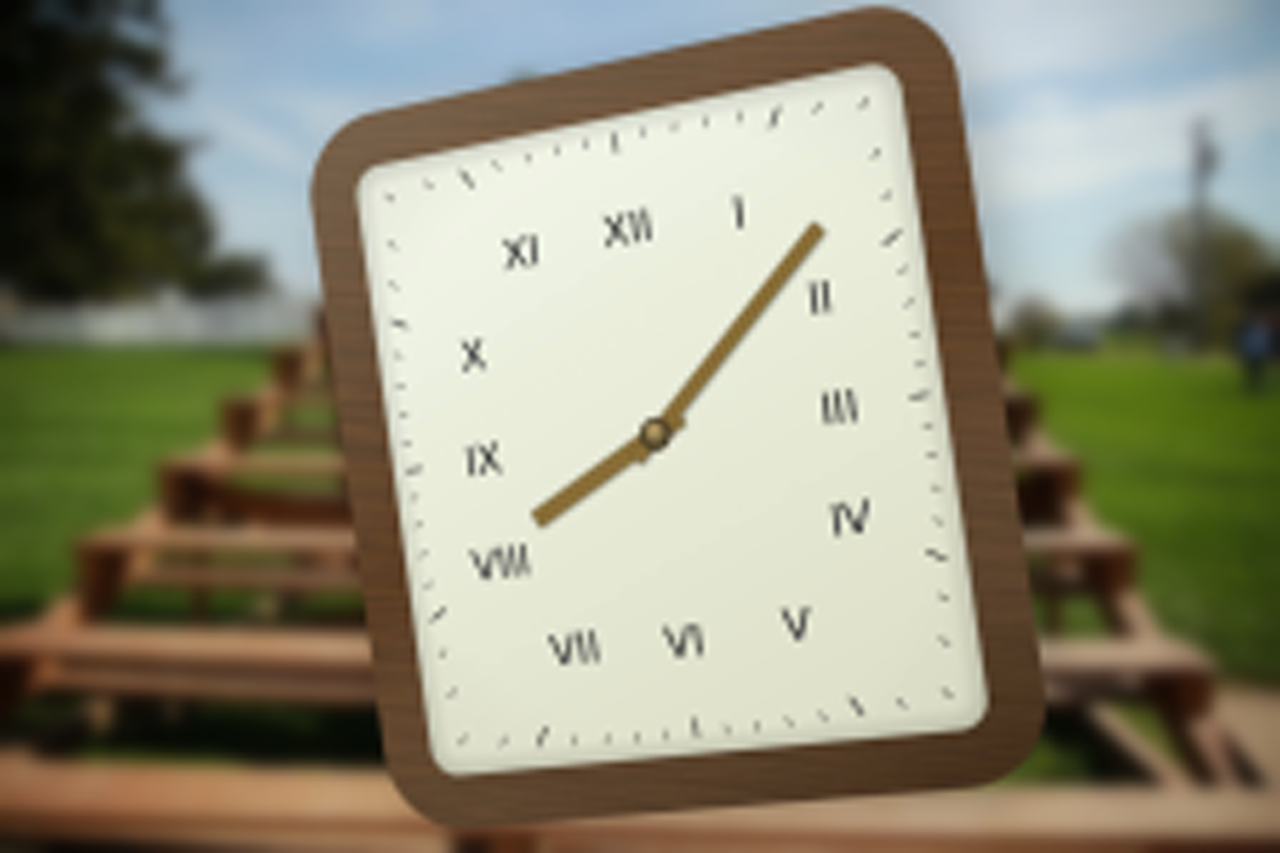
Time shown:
{"hour": 8, "minute": 8}
